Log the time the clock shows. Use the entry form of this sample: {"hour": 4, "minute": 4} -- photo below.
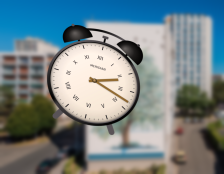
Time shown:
{"hour": 2, "minute": 18}
